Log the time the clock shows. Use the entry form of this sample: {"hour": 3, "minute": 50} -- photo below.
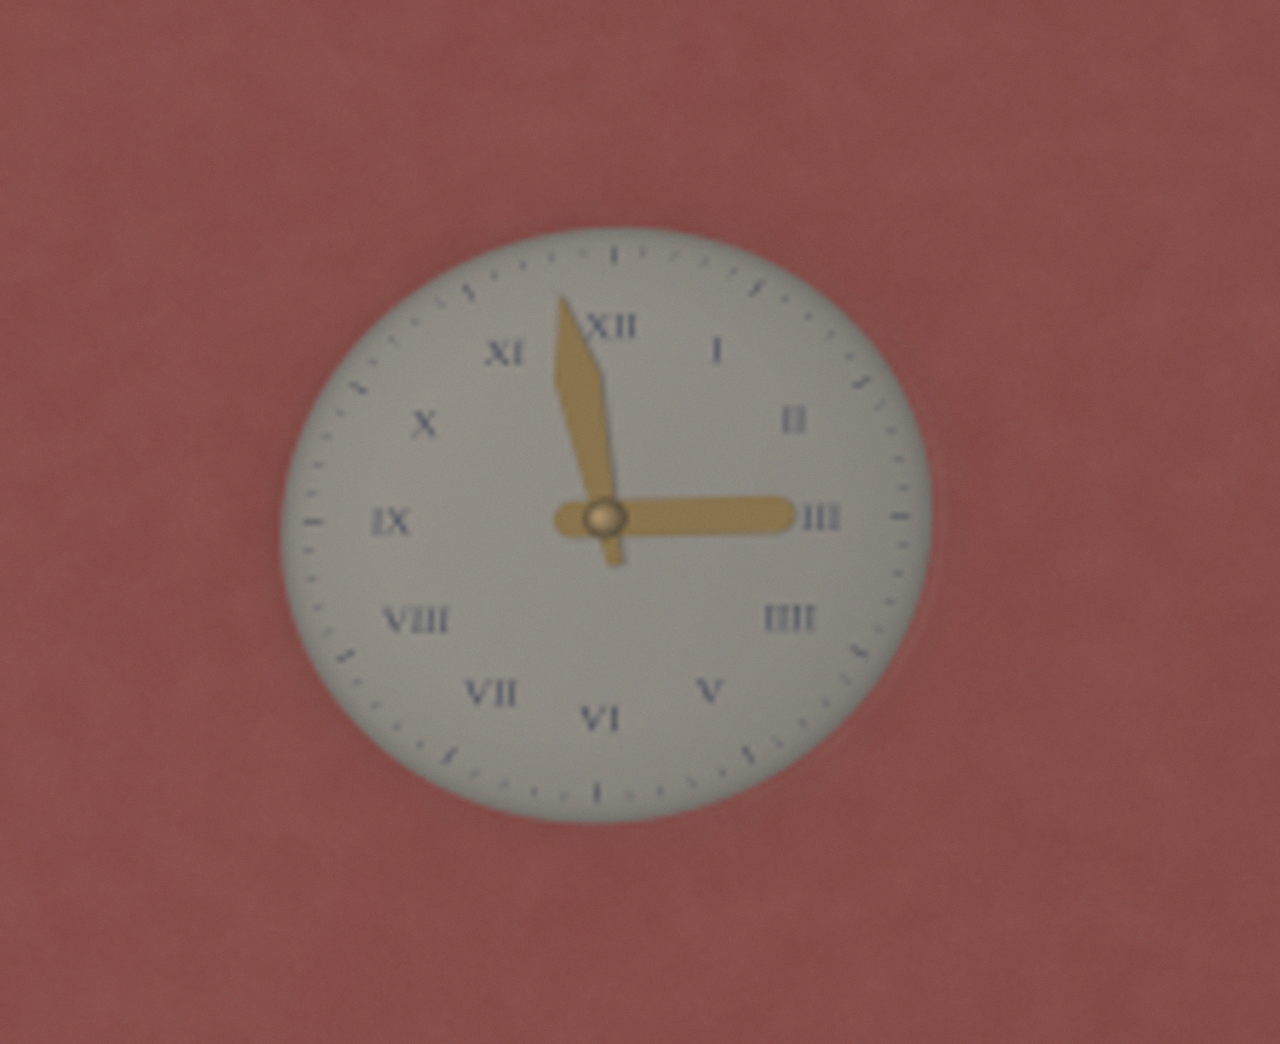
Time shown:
{"hour": 2, "minute": 58}
